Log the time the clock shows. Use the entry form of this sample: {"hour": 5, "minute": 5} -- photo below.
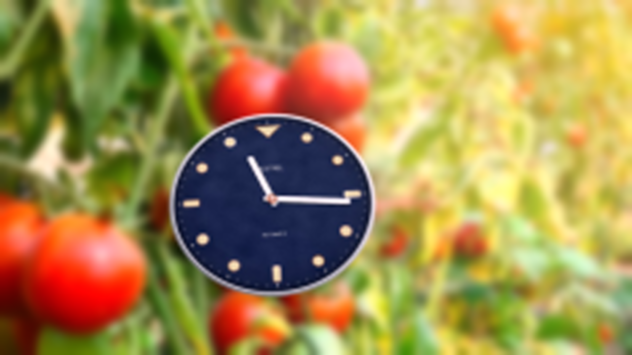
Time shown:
{"hour": 11, "minute": 16}
